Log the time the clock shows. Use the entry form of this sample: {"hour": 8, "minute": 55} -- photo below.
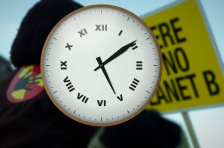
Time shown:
{"hour": 5, "minute": 9}
